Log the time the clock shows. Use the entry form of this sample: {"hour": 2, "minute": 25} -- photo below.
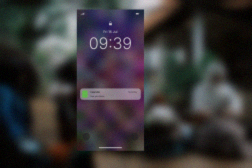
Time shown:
{"hour": 9, "minute": 39}
